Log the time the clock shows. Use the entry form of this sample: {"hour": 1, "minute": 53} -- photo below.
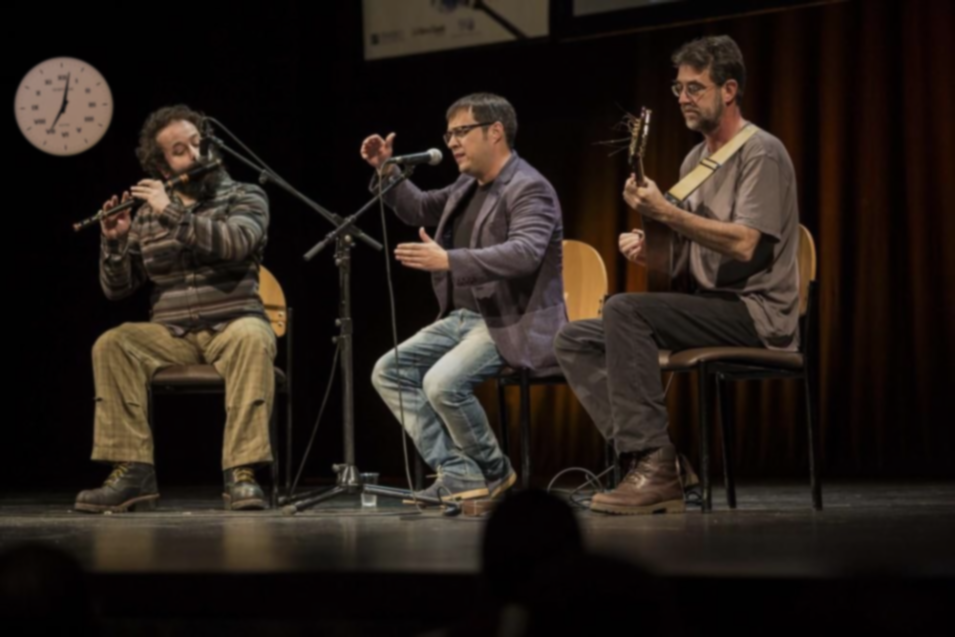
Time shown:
{"hour": 7, "minute": 2}
